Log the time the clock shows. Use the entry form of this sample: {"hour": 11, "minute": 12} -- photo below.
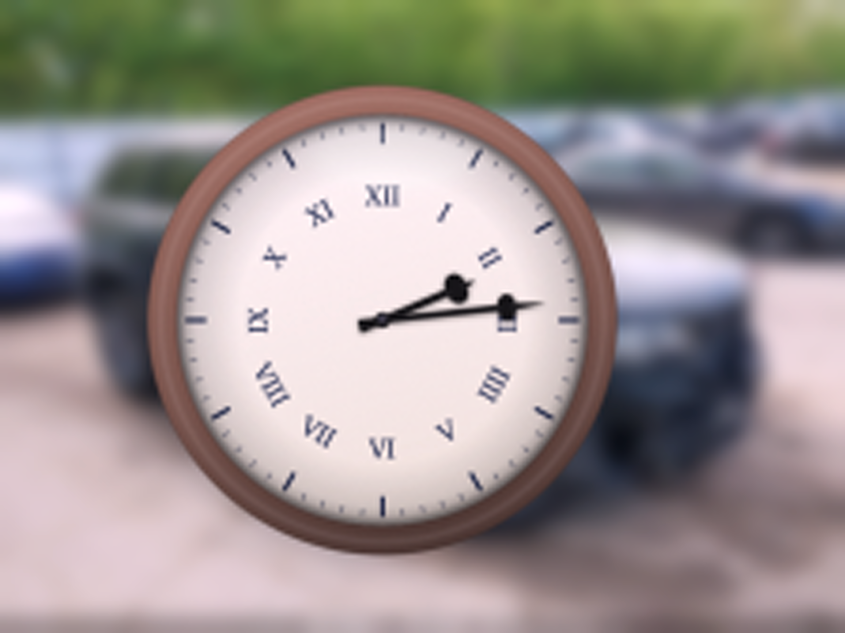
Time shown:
{"hour": 2, "minute": 14}
